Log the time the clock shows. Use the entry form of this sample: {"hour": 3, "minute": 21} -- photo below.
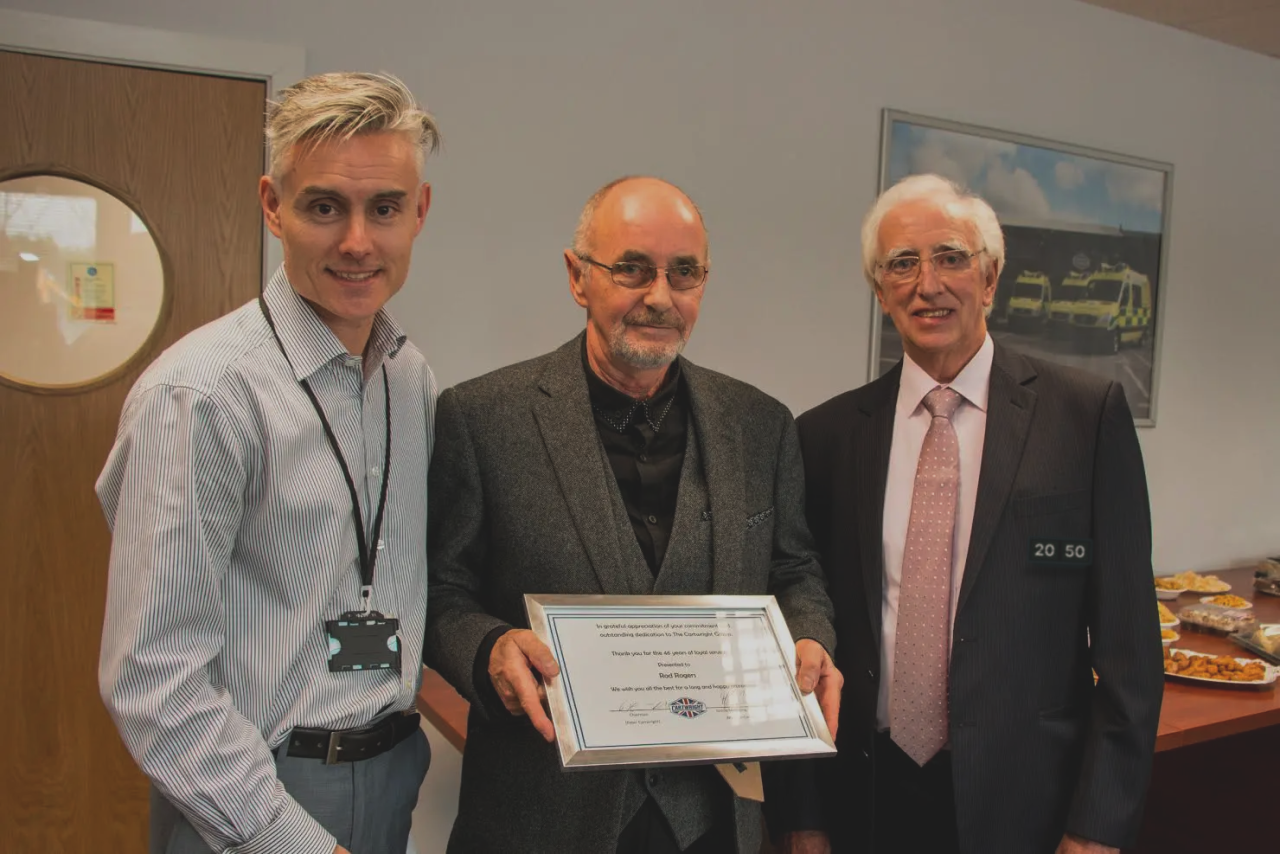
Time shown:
{"hour": 20, "minute": 50}
